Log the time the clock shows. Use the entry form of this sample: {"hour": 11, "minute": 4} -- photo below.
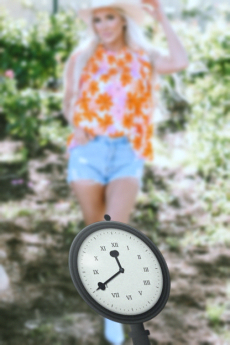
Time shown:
{"hour": 11, "minute": 40}
